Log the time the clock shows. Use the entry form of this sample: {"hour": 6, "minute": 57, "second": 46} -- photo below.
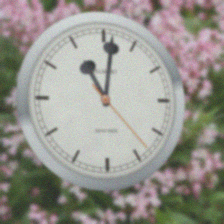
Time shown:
{"hour": 11, "minute": 1, "second": 23}
